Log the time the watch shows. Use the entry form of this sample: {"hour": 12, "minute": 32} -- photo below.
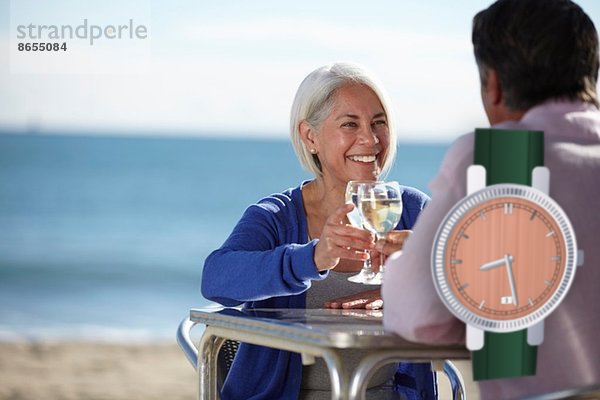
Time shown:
{"hour": 8, "minute": 28}
